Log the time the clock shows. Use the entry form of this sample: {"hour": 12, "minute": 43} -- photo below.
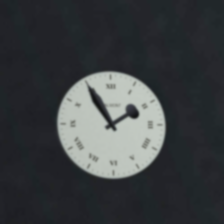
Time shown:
{"hour": 1, "minute": 55}
